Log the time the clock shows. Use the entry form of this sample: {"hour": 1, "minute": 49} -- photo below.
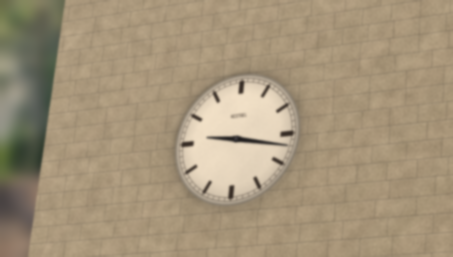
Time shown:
{"hour": 9, "minute": 17}
